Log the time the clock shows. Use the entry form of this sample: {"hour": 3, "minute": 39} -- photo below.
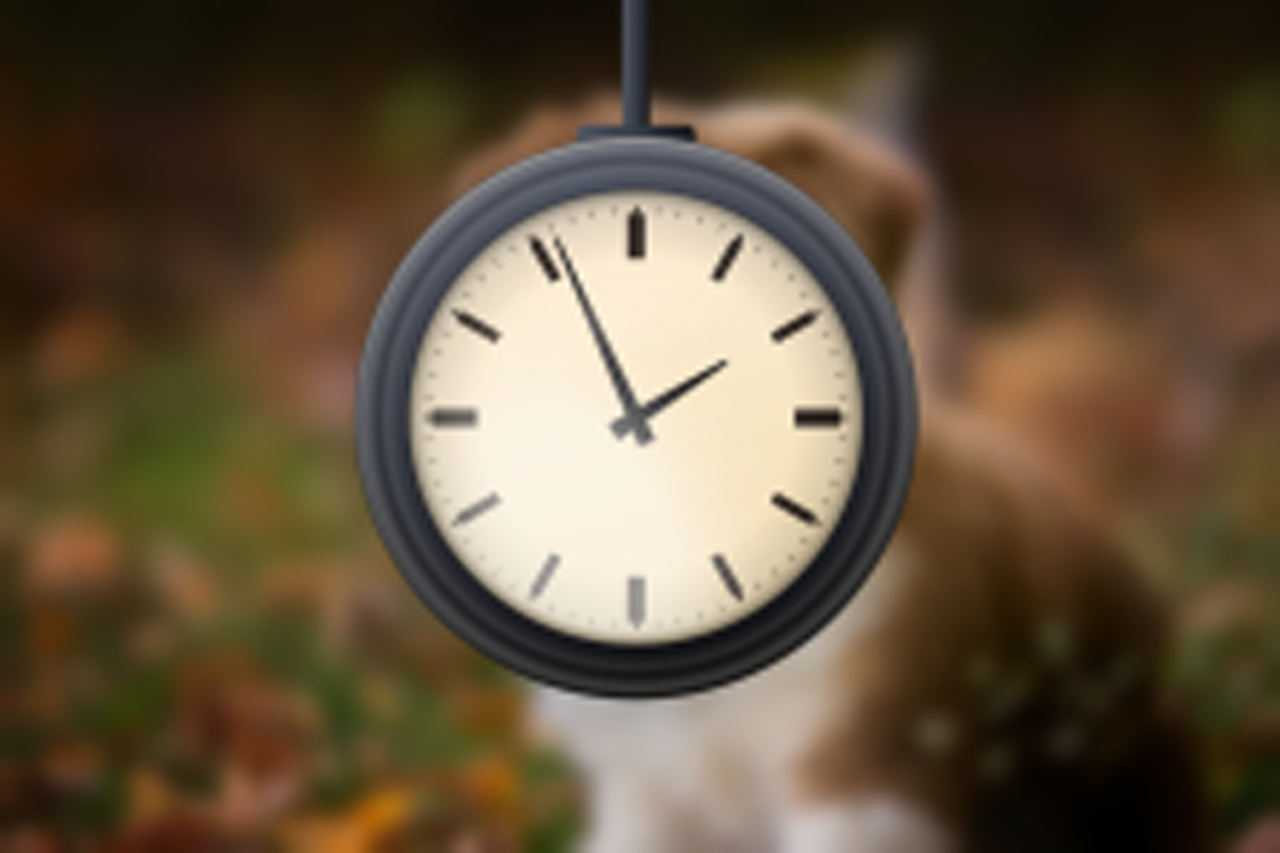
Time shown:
{"hour": 1, "minute": 56}
